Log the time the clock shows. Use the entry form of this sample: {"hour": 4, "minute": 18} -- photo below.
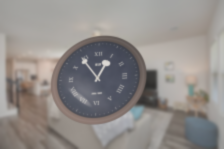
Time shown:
{"hour": 12, "minute": 54}
